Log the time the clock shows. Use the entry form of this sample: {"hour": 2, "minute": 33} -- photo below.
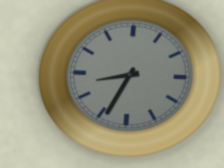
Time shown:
{"hour": 8, "minute": 34}
